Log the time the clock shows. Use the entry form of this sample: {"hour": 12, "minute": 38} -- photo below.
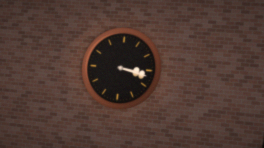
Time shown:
{"hour": 3, "minute": 17}
